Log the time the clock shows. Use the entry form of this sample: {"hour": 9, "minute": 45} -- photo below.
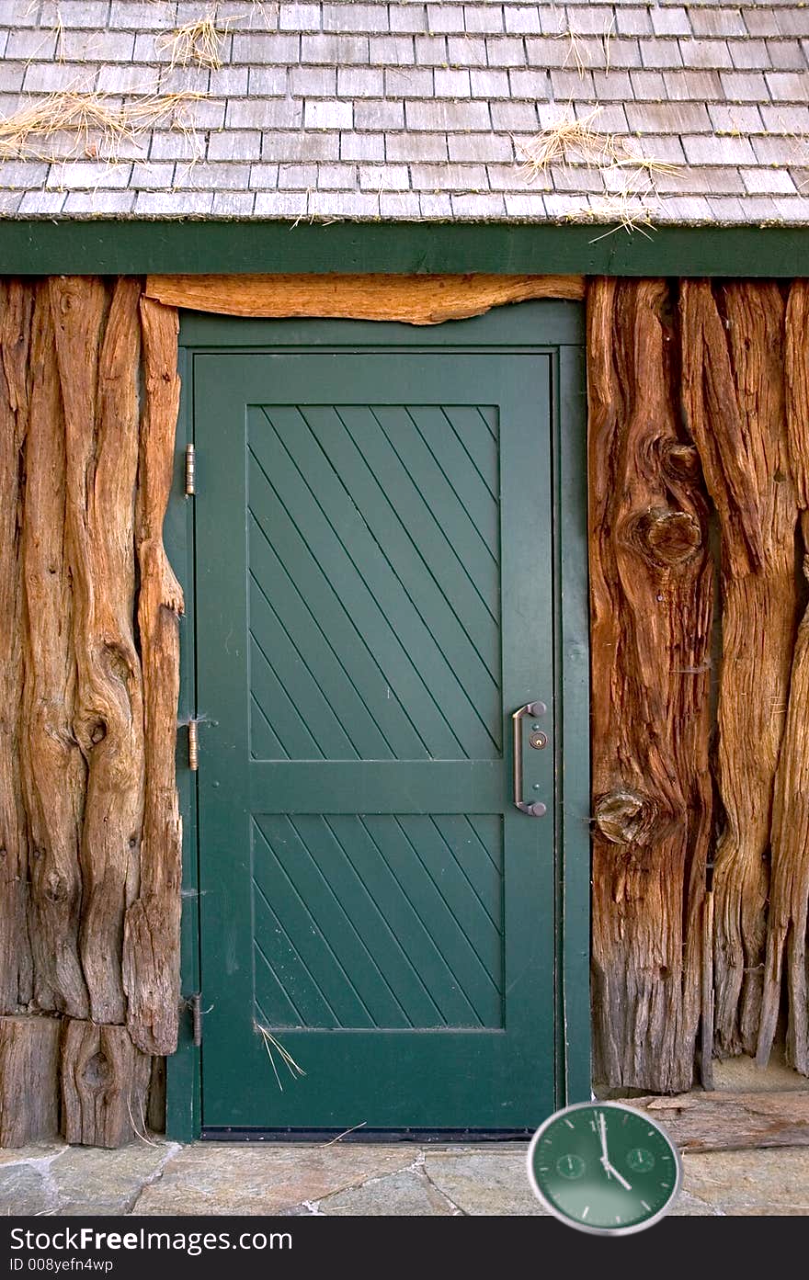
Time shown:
{"hour": 5, "minute": 1}
